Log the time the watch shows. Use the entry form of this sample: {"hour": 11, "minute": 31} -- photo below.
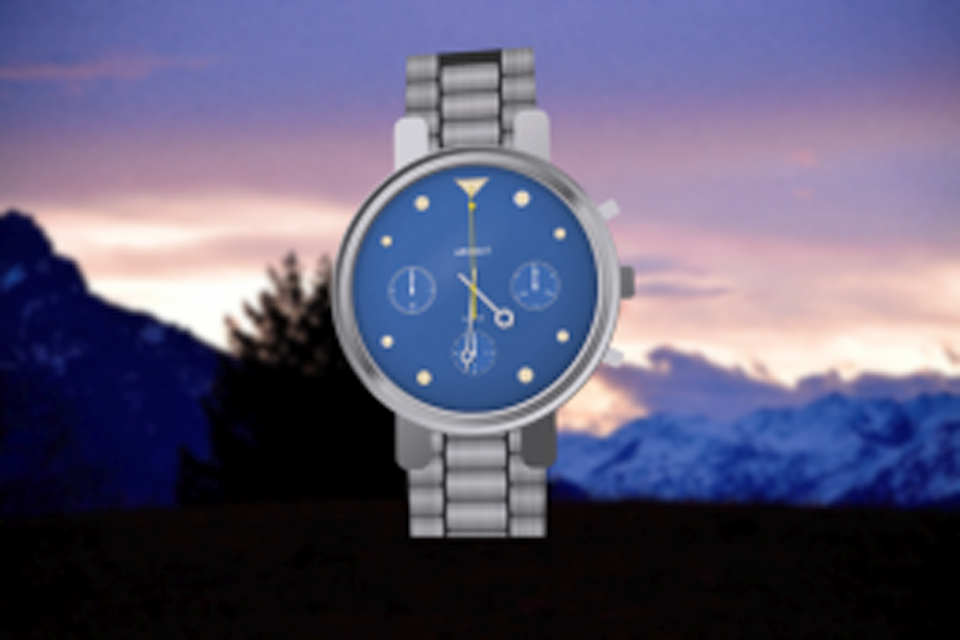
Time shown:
{"hour": 4, "minute": 31}
